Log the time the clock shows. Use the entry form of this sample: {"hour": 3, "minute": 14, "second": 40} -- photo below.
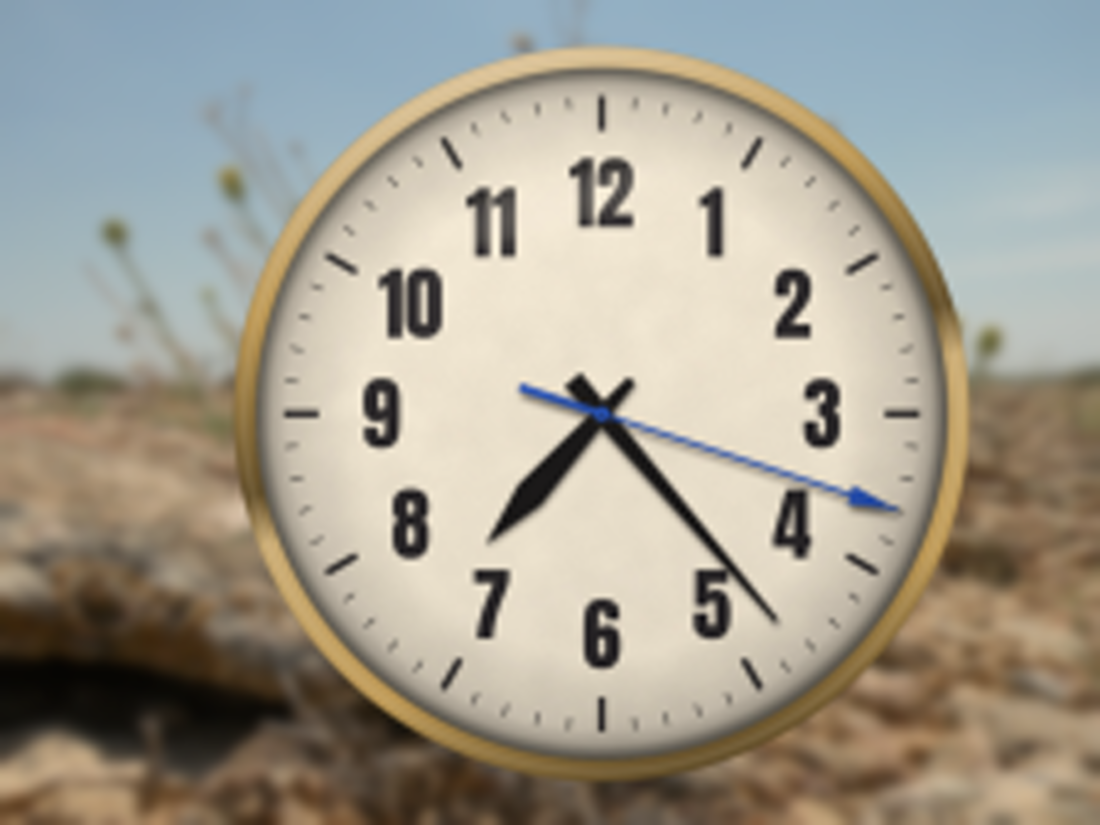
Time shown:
{"hour": 7, "minute": 23, "second": 18}
